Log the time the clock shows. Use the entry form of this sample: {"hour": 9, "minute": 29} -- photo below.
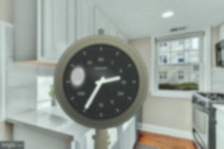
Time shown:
{"hour": 2, "minute": 35}
